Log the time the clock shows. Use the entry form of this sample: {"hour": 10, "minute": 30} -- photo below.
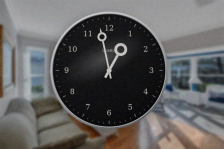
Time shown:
{"hour": 12, "minute": 58}
